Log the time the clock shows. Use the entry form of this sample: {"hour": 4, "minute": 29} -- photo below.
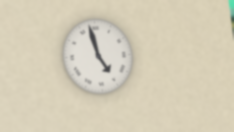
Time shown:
{"hour": 4, "minute": 58}
